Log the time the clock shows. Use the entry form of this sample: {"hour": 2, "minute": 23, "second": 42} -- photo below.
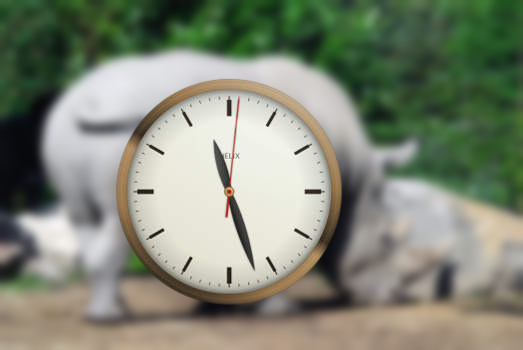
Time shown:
{"hour": 11, "minute": 27, "second": 1}
